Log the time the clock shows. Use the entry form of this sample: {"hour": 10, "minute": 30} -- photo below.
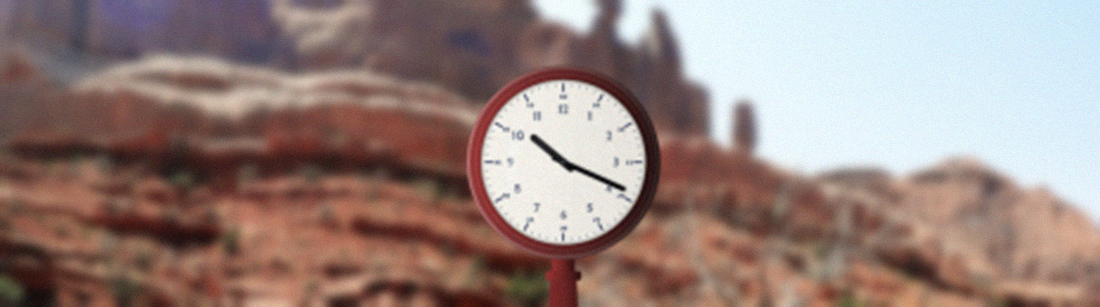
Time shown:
{"hour": 10, "minute": 19}
